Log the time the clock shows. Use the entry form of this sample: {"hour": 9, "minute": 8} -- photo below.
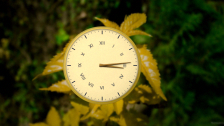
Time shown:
{"hour": 3, "minute": 14}
